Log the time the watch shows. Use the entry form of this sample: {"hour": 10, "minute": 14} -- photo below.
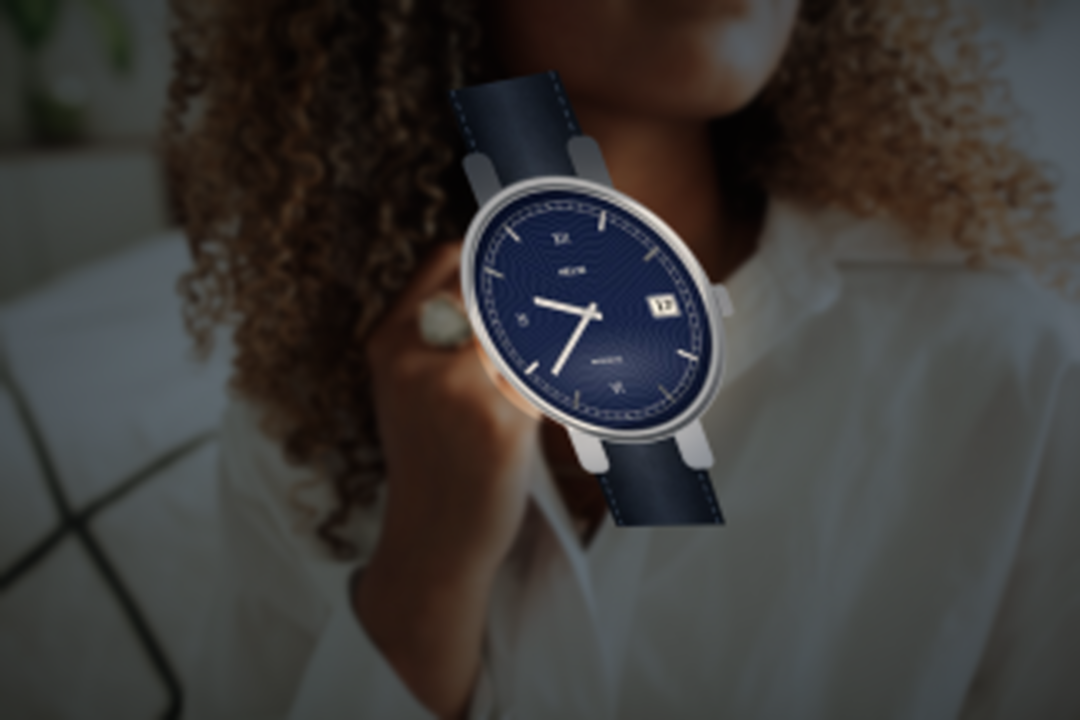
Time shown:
{"hour": 9, "minute": 38}
